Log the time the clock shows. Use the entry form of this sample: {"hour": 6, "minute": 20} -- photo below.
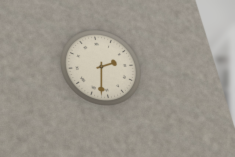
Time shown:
{"hour": 2, "minute": 32}
